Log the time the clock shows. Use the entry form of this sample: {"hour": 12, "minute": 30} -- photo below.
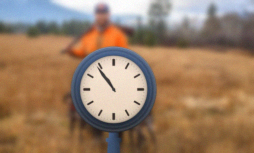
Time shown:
{"hour": 10, "minute": 54}
